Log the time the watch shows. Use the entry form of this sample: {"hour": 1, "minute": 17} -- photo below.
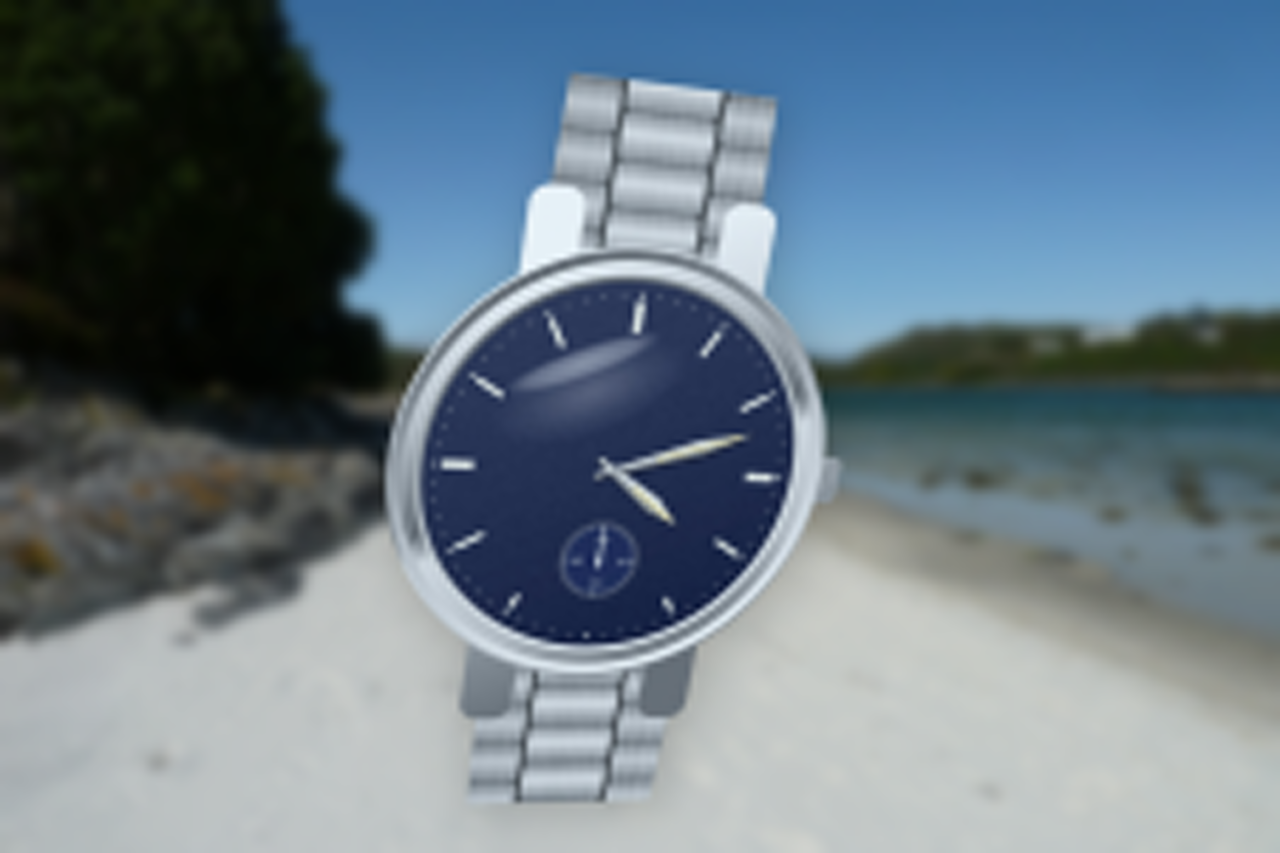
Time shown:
{"hour": 4, "minute": 12}
